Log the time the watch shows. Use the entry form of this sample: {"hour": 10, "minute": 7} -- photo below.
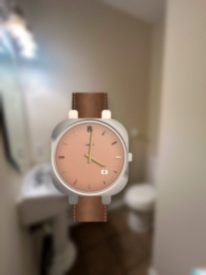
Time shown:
{"hour": 4, "minute": 1}
